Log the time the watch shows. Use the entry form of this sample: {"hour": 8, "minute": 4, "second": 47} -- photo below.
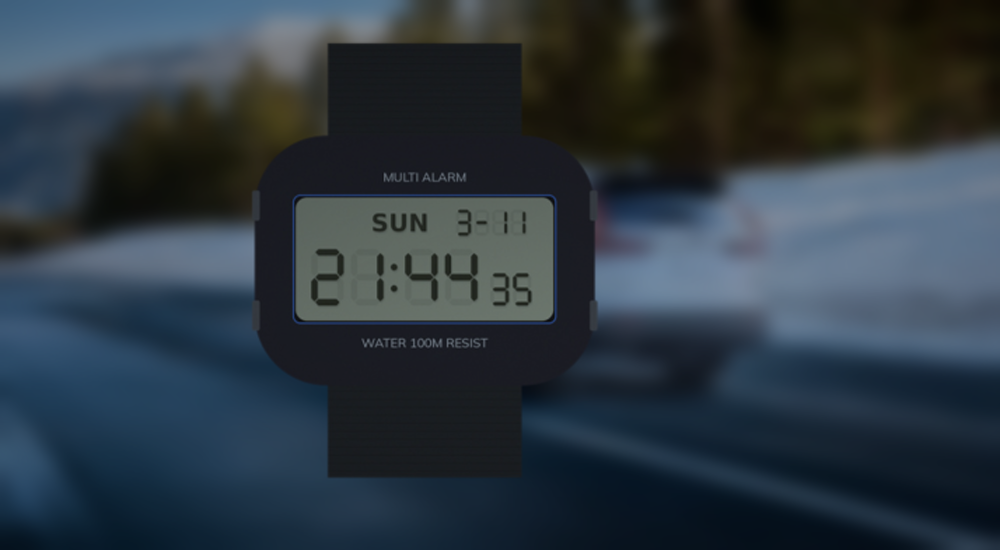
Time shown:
{"hour": 21, "minute": 44, "second": 35}
